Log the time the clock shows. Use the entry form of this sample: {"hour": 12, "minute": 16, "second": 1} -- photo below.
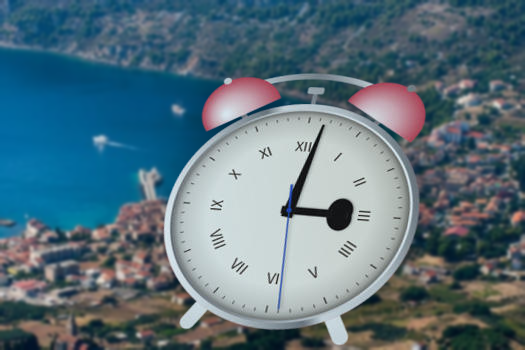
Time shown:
{"hour": 3, "minute": 1, "second": 29}
